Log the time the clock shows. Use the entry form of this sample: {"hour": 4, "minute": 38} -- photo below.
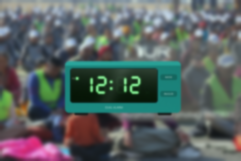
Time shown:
{"hour": 12, "minute": 12}
